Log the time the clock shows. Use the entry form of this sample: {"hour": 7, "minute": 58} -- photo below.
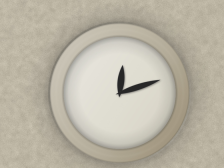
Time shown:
{"hour": 12, "minute": 12}
